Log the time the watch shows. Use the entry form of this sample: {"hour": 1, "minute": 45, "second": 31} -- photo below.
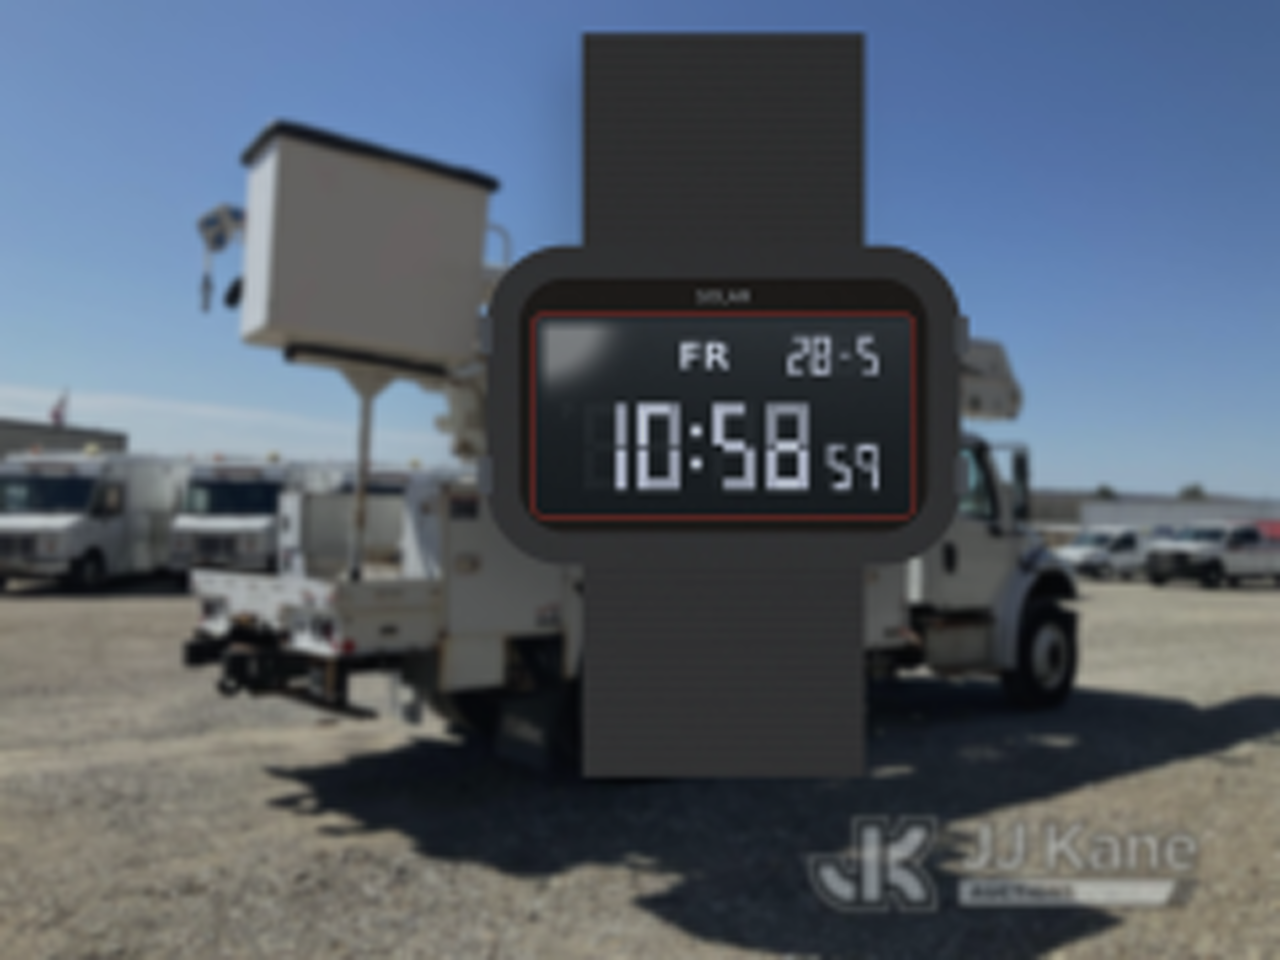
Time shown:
{"hour": 10, "minute": 58, "second": 59}
